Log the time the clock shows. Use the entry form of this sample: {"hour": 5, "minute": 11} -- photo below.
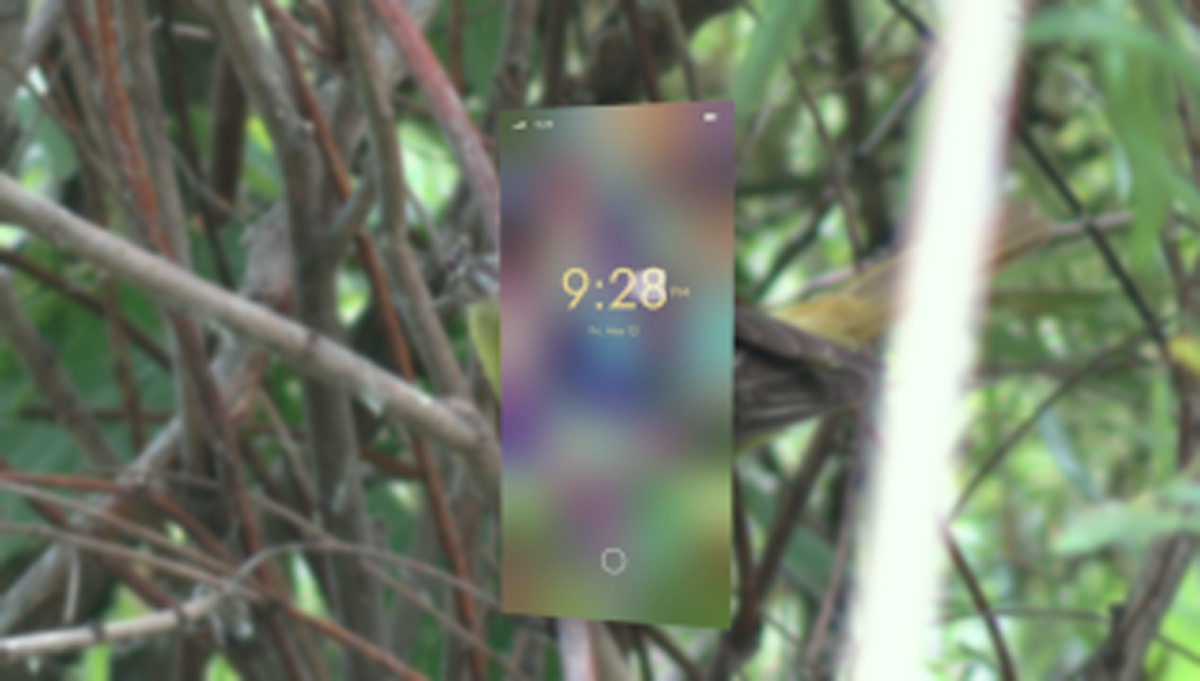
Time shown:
{"hour": 9, "minute": 28}
